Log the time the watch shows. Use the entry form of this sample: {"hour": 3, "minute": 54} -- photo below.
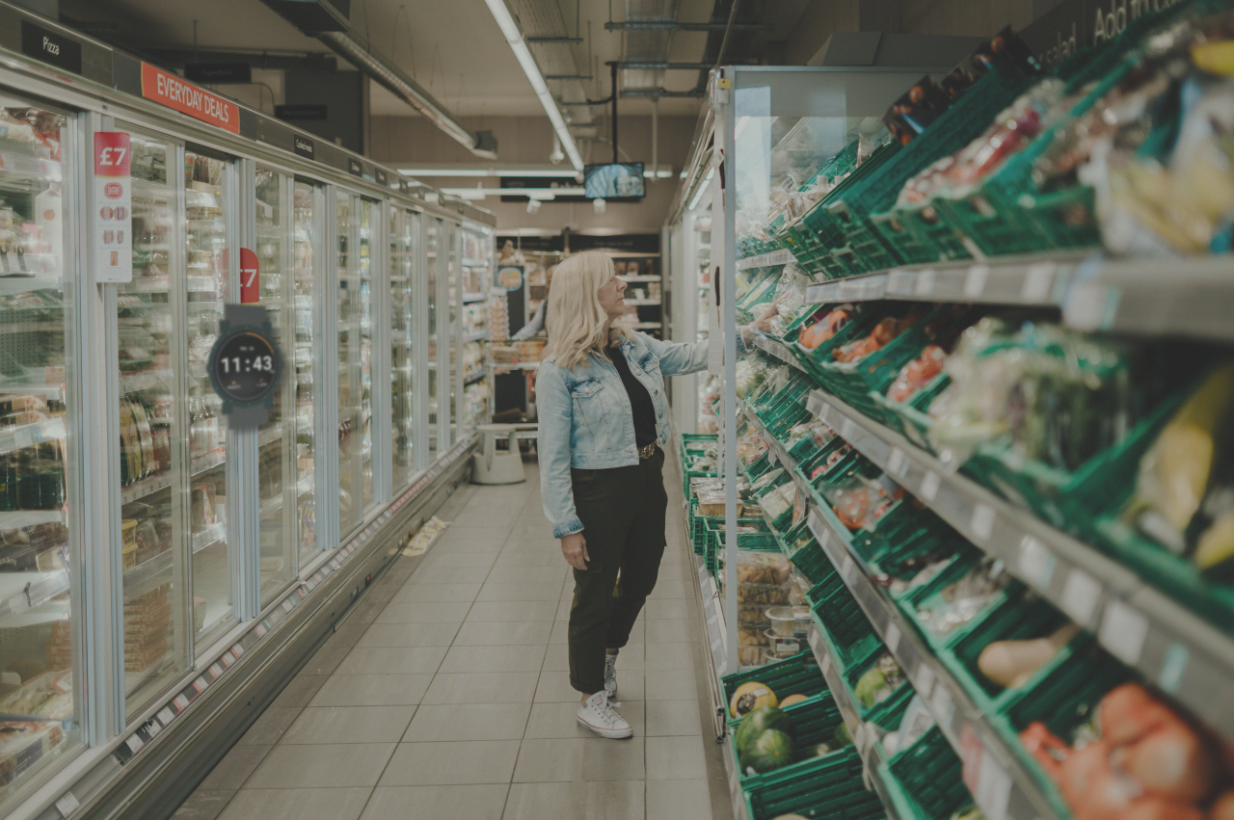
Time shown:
{"hour": 11, "minute": 43}
